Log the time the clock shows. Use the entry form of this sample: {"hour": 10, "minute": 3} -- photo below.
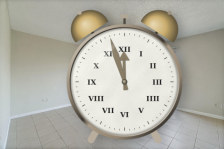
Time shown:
{"hour": 11, "minute": 57}
